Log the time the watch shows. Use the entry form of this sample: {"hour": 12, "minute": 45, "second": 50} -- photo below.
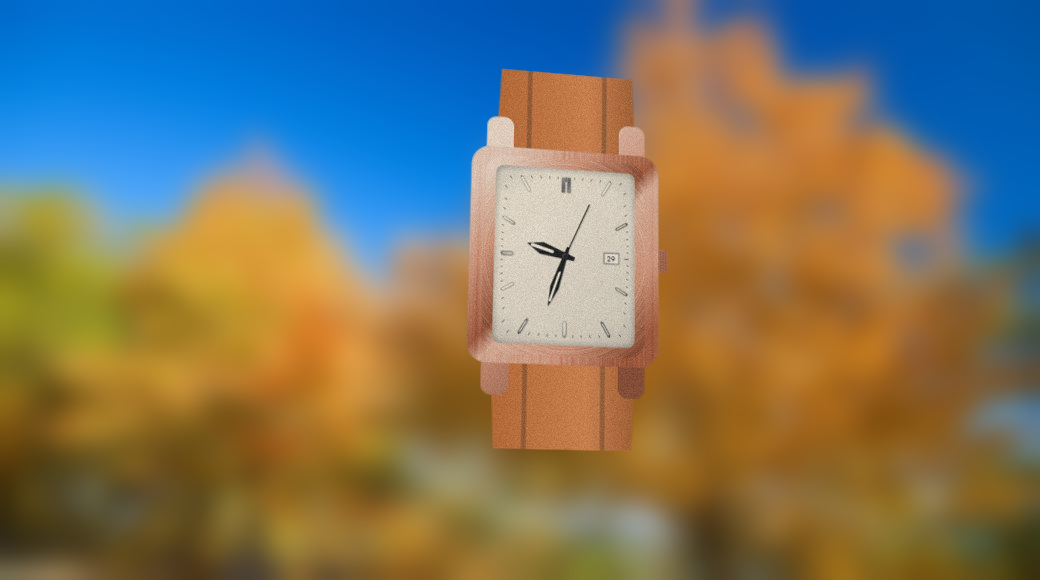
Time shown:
{"hour": 9, "minute": 33, "second": 4}
